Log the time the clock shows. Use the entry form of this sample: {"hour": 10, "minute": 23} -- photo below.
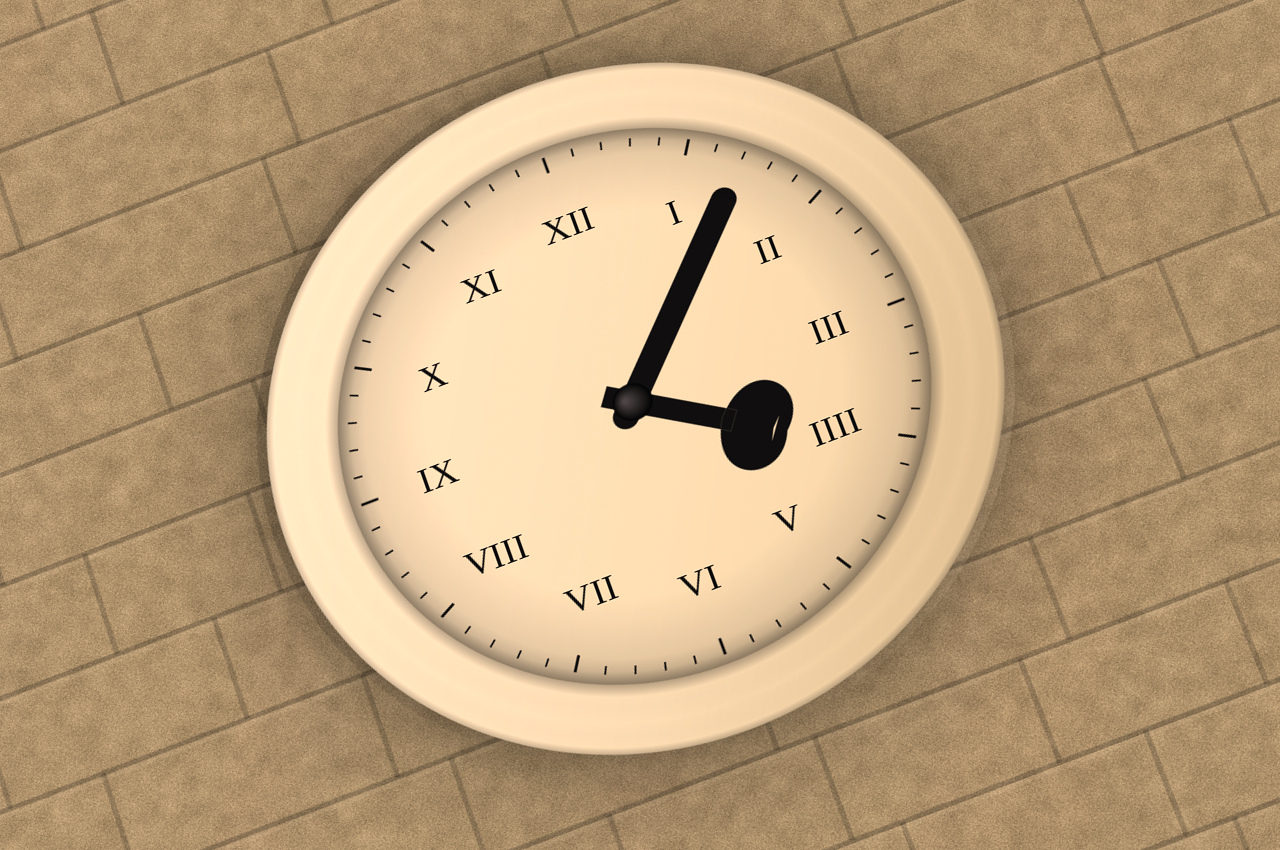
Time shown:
{"hour": 4, "minute": 7}
